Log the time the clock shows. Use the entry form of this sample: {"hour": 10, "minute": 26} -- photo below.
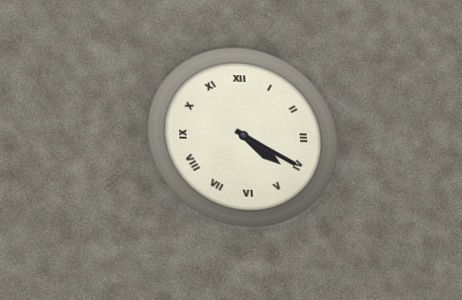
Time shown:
{"hour": 4, "minute": 20}
